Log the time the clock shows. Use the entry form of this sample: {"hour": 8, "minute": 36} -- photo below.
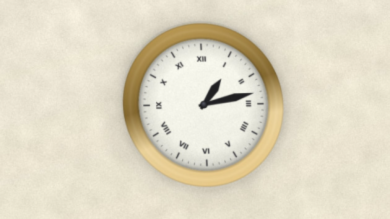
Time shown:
{"hour": 1, "minute": 13}
